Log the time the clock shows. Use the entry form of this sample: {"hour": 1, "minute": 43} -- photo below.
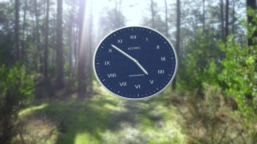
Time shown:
{"hour": 4, "minute": 52}
